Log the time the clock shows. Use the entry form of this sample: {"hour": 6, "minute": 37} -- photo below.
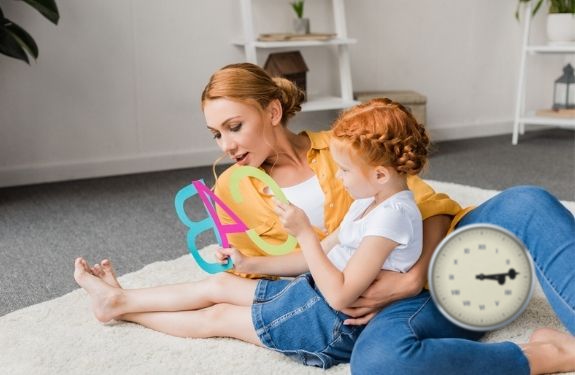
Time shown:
{"hour": 3, "minute": 14}
